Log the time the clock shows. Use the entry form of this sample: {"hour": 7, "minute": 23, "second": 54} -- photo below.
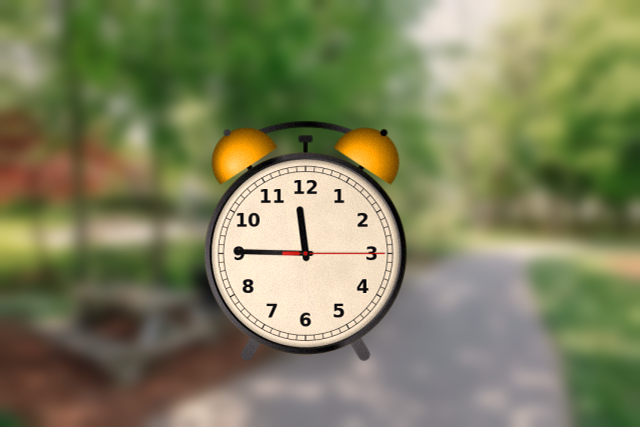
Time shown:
{"hour": 11, "minute": 45, "second": 15}
